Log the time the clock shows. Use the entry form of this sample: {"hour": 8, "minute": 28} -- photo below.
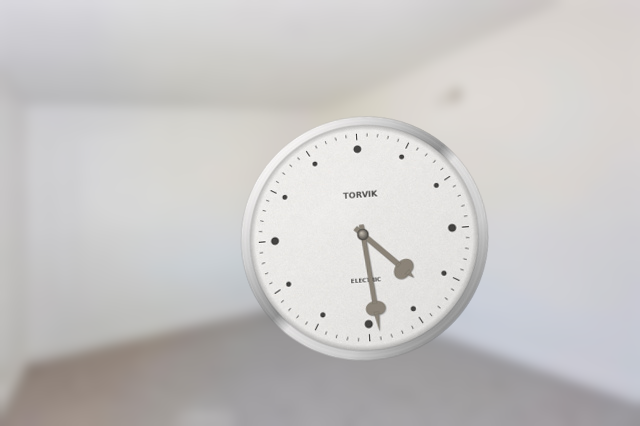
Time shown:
{"hour": 4, "minute": 29}
